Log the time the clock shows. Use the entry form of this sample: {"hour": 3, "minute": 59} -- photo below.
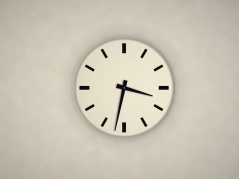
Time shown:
{"hour": 3, "minute": 32}
